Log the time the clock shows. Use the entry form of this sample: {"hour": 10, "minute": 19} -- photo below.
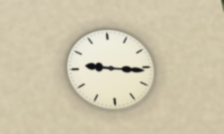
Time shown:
{"hour": 9, "minute": 16}
